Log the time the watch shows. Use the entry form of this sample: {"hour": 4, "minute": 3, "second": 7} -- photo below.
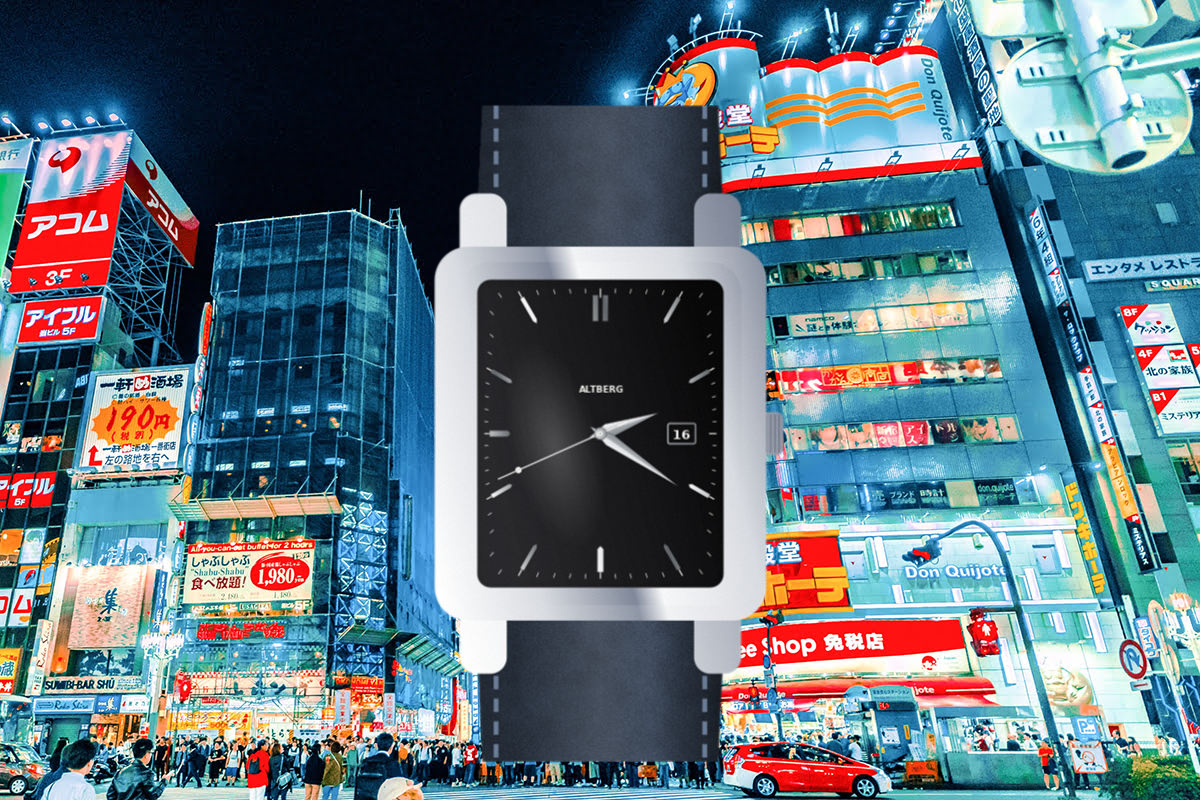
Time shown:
{"hour": 2, "minute": 20, "second": 41}
